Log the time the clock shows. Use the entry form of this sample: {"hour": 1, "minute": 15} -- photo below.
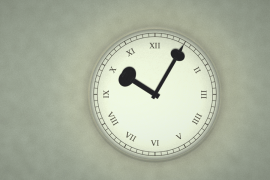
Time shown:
{"hour": 10, "minute": 5}
